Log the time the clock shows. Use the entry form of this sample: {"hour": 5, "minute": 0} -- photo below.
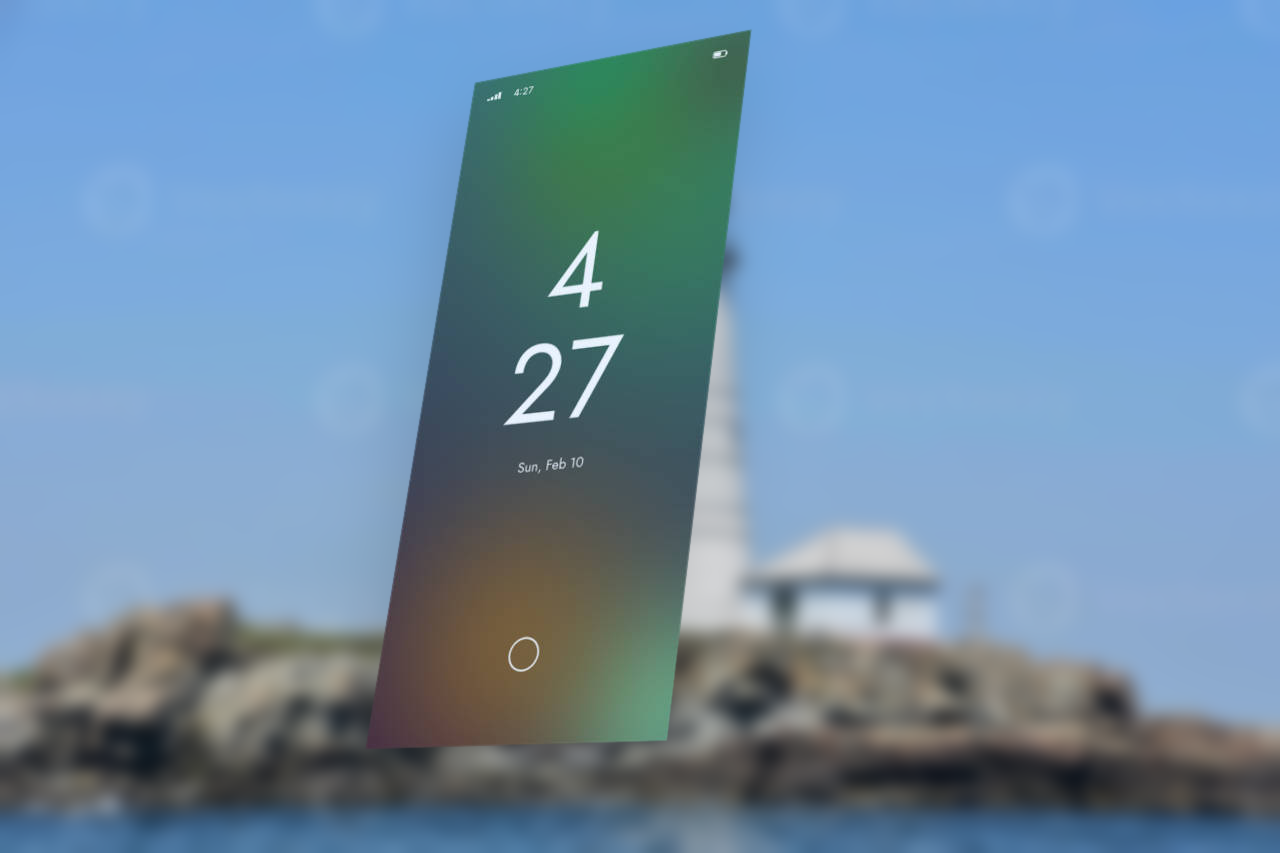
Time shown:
{"hour": 4, "minute": 27}
